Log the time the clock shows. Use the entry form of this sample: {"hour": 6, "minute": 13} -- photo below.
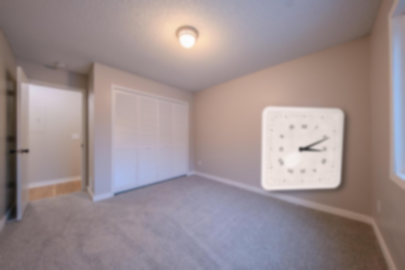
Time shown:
{"hour": 3, "minute": 11}
